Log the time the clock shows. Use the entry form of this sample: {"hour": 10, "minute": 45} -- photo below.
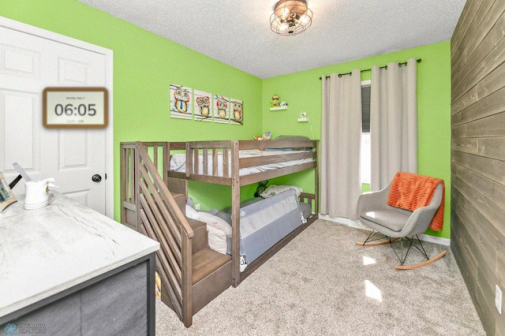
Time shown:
{"hour": 6, "minute": 5}
